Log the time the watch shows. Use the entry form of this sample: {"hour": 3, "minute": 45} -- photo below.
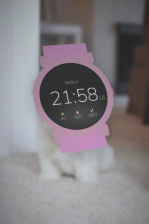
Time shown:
{"hour": 21, "minute": 58}
